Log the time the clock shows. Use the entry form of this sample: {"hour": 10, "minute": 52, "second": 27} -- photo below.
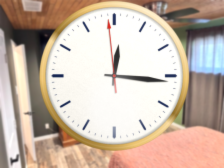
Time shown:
{"hour": 12, "minute": 15, "second": 59}
